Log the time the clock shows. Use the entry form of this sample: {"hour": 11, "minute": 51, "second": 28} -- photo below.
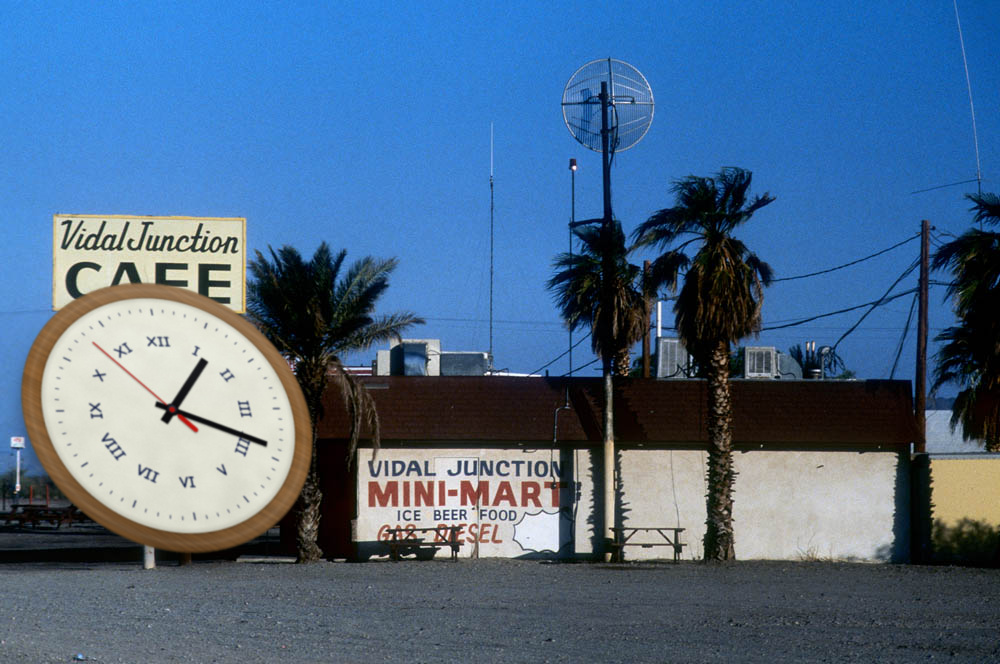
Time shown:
{"hour": 1, "minute": 18, "second": 53}
